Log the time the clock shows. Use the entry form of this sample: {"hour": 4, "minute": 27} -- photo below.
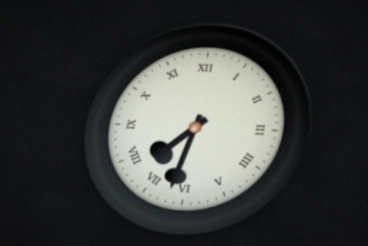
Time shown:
{"hour": 7, "minute": 32}
